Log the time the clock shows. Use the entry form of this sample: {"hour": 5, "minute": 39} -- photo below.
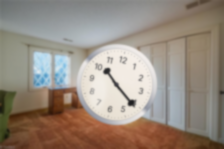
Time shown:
{"hour": 10, "minute": 21}
